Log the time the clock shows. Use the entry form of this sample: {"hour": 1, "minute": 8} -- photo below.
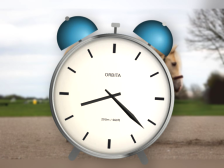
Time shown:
{"hour": 8, "minute": 22}
